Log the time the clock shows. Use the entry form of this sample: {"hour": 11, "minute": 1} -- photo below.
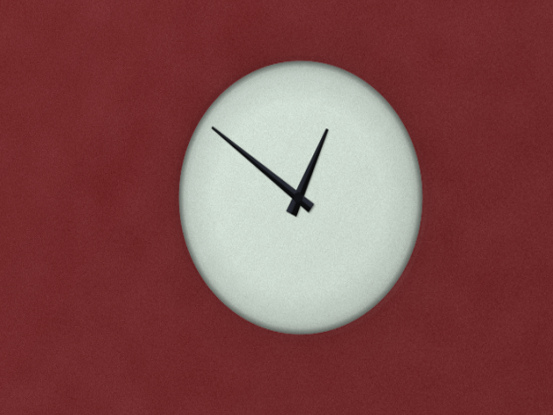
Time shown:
{"hour": 12, "minute": 51}
